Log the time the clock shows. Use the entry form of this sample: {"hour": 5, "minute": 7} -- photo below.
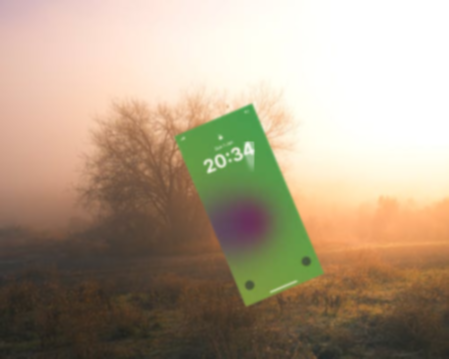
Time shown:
{"hour": 20, "minute": 34}
